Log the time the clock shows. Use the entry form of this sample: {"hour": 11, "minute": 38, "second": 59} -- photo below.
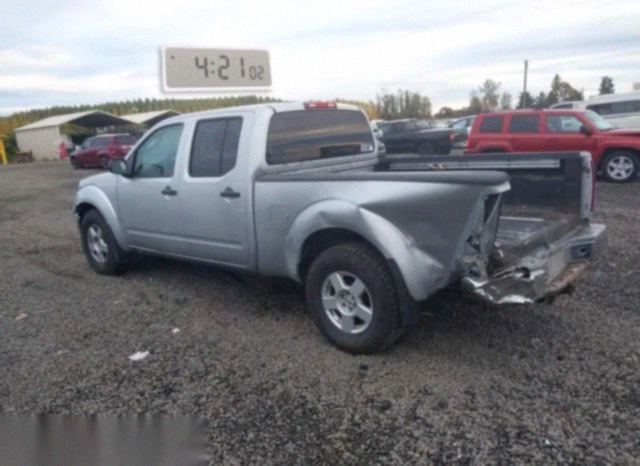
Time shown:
{"hour": 4, "minute": 21, "second": 2}
